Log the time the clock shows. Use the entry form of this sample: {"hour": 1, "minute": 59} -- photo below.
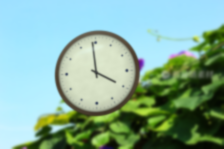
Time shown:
{"hour": 3, "minute": 59}
